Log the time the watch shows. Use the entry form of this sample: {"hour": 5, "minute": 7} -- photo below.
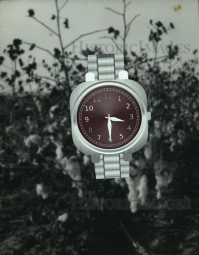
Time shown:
{"hour": 3, "minute": 30}
